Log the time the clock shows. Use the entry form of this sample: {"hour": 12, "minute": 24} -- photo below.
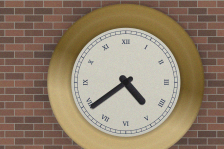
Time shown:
{"hour": 4, "minute": 39}
